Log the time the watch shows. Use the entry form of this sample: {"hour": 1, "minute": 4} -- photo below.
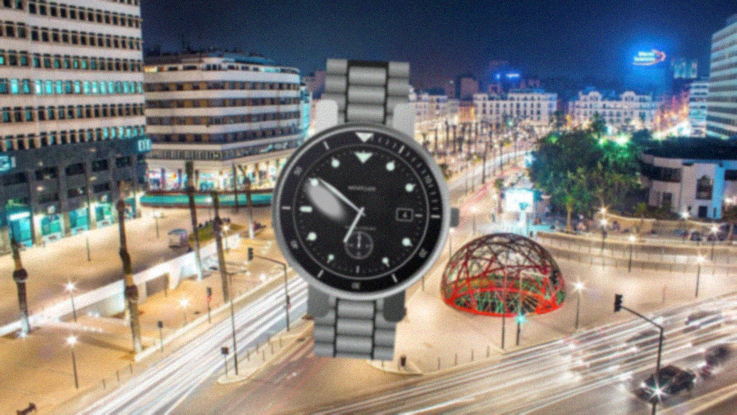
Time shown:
{"hour": 6, "minute": 51}
